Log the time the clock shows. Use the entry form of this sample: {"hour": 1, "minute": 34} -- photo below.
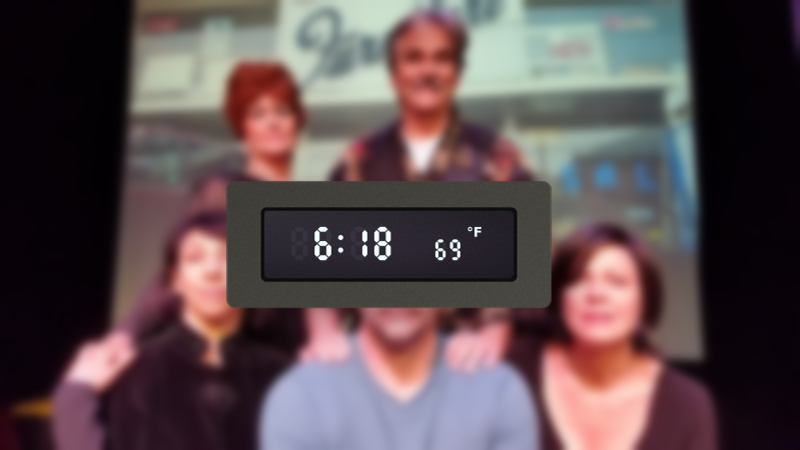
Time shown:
{"hour": 6, "minute": 18}
